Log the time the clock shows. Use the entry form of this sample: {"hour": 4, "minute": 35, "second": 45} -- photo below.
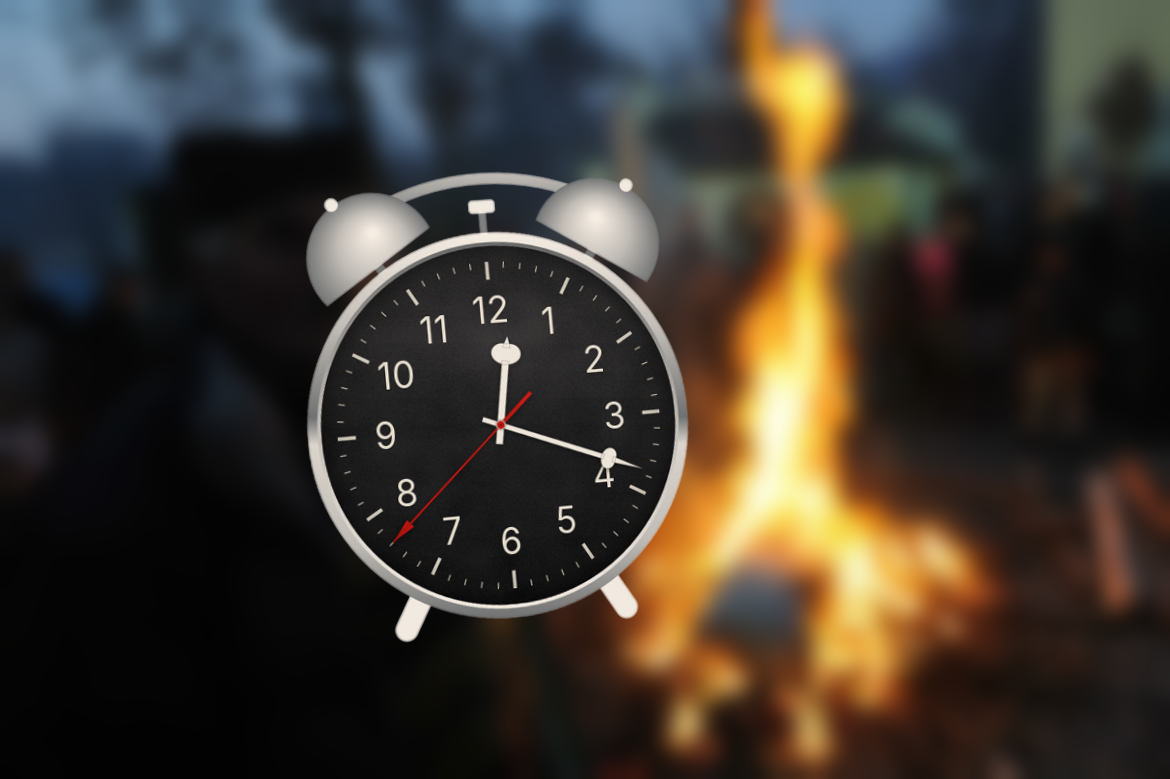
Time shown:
{"hour": 12, "minute": 18, "second": 38}
